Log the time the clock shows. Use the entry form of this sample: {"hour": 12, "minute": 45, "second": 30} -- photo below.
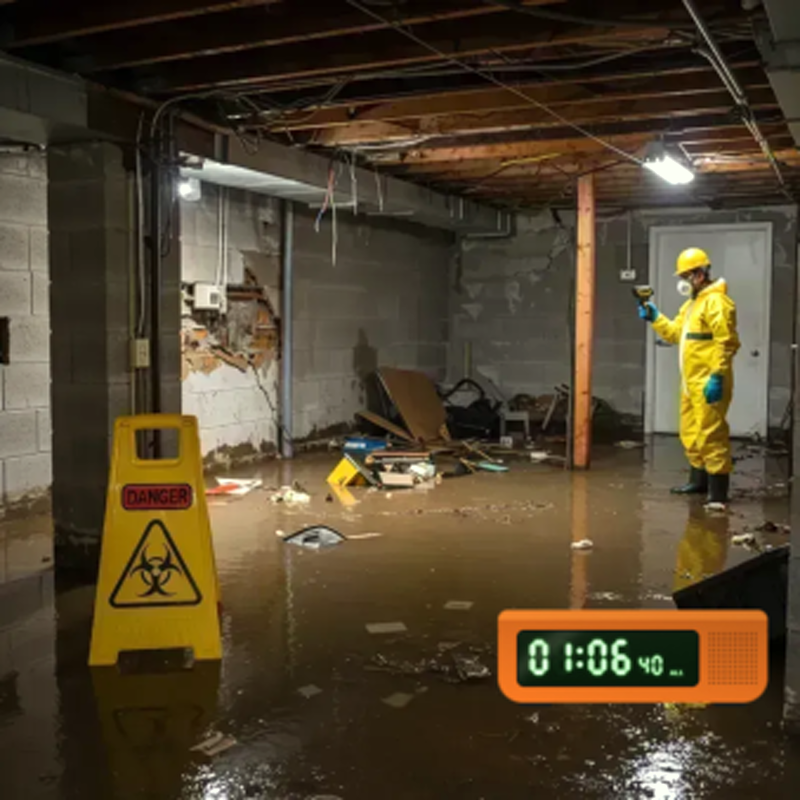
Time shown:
{"hour": 1, "minute": 6, "second": 40}
